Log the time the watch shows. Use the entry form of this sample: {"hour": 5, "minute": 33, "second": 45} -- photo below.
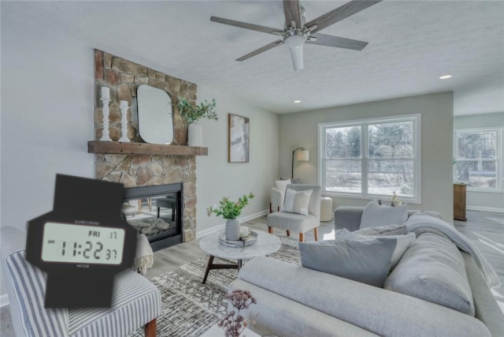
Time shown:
{"hour": 11, "minute": 22, "second": 37}
